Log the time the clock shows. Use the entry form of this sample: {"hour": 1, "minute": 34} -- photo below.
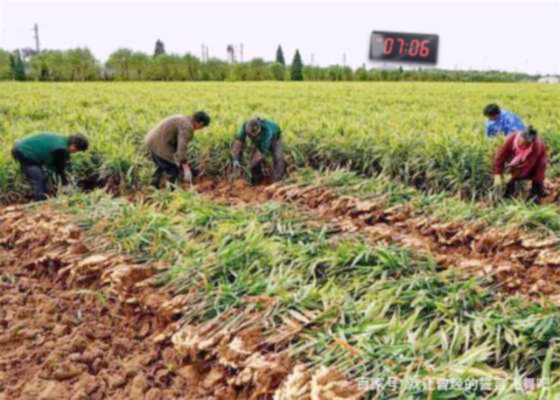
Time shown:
{"hour": 7, "minute": 6}
